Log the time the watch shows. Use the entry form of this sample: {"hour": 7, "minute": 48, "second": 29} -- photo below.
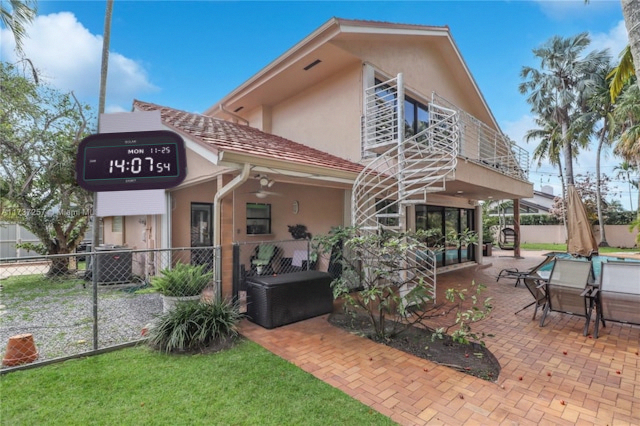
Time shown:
{"hour": 14, "minute": 7, "second": 54}
